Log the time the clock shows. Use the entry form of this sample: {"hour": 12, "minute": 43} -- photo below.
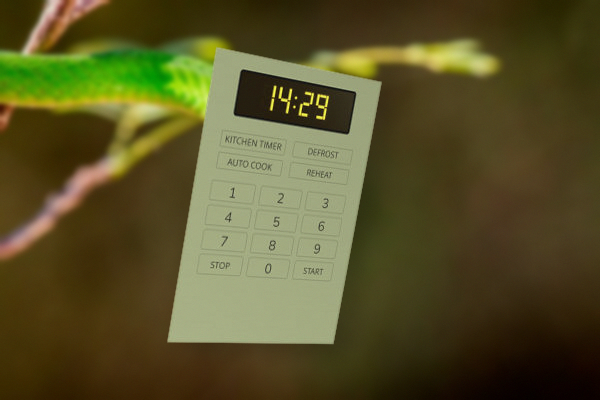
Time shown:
{"hour": 14, "minute": 29}
